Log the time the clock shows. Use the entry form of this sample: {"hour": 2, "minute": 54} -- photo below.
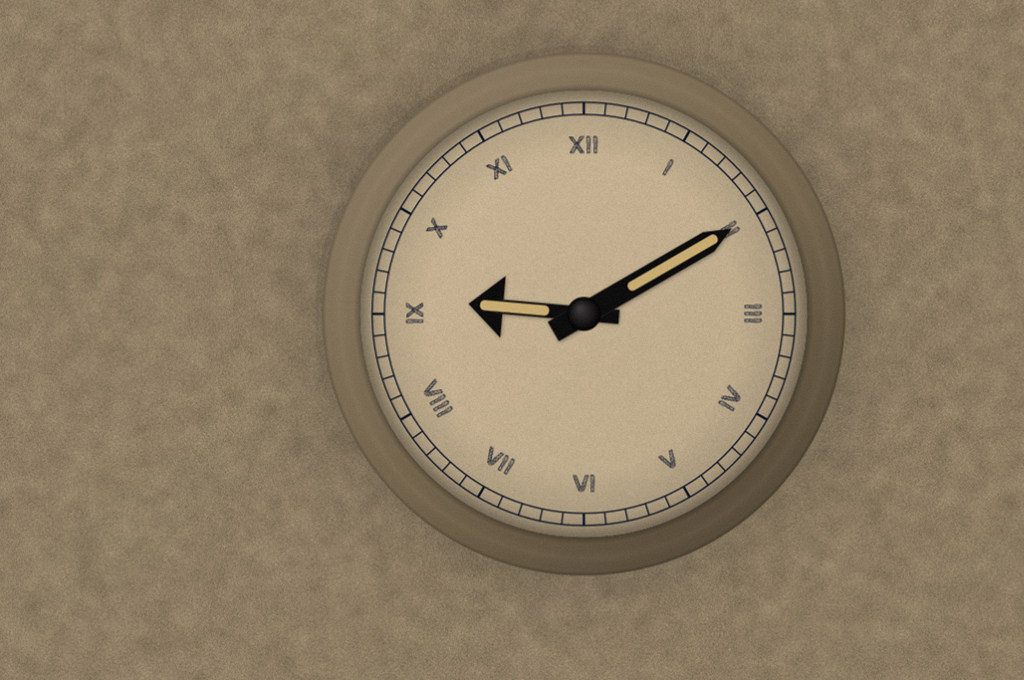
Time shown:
{"hour": 9, "minute": 10}
